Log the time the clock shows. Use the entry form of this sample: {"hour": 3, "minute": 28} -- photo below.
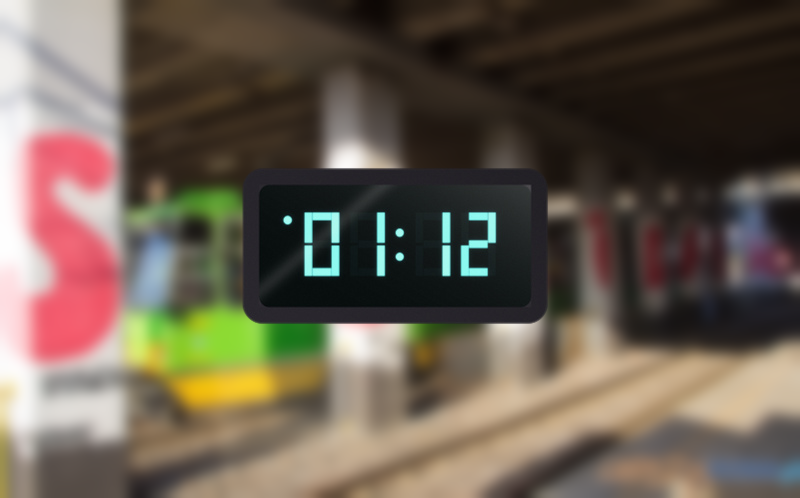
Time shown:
{"hour": 1, "minute": 12}
